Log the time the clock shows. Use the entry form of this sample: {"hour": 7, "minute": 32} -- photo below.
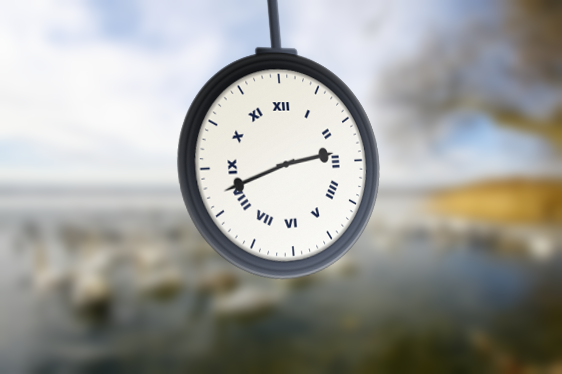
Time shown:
{"hour": 2, "minute": 42}
